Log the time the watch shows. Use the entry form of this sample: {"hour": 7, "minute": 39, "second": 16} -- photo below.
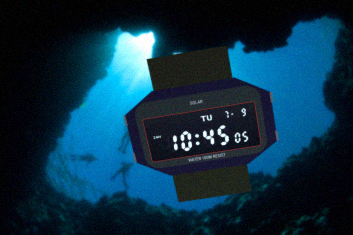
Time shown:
{"hour": 10, "minute": 45, "second": 5}
